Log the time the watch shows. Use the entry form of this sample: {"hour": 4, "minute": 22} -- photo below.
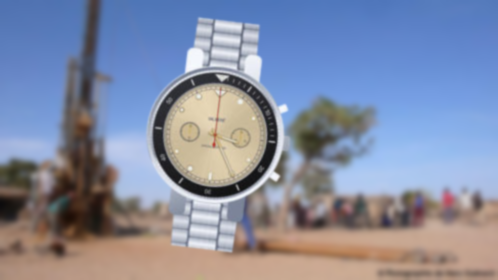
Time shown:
{"hour": 3, "minute": 25}
